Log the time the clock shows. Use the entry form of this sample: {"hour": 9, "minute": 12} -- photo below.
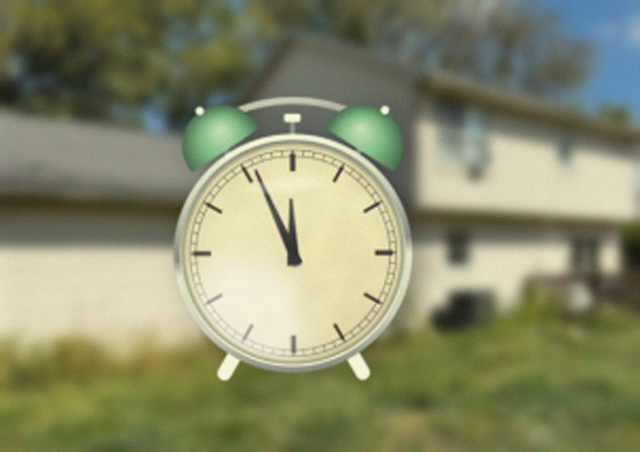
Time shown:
{"hour": 11, "minute": 56}
